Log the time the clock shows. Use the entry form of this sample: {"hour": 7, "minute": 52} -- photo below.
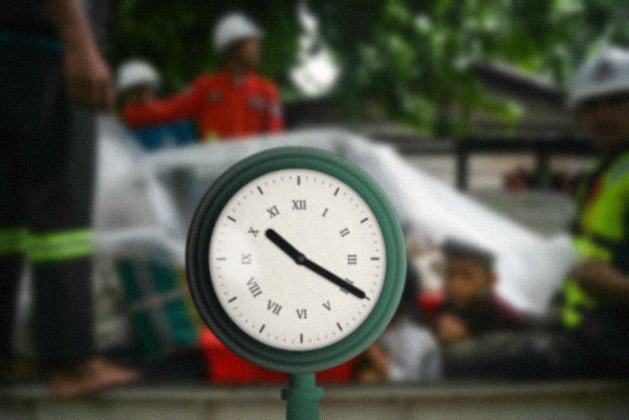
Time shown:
{"hour": 10, "minute": 20}
